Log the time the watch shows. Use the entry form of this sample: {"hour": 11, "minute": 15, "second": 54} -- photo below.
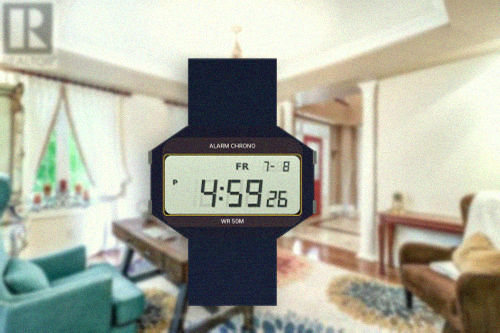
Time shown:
{"hour": 4, "minute": 59, "second": 26}
